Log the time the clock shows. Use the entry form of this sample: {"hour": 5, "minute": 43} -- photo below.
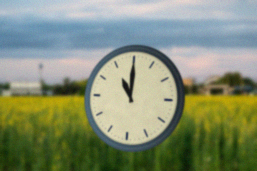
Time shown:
{"hour": 11, "minute": 0}
